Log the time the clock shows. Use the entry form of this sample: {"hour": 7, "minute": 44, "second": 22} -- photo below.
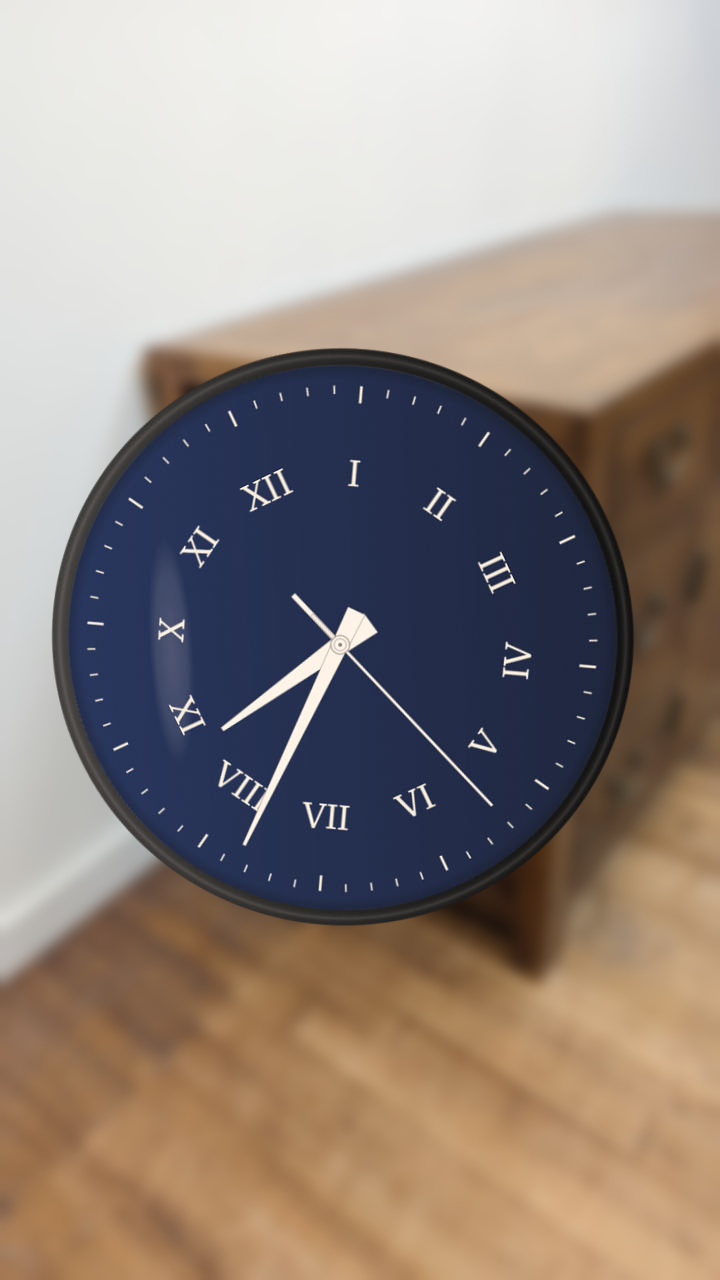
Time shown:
{"hour": 8, "minute": 38, "second": 27}
